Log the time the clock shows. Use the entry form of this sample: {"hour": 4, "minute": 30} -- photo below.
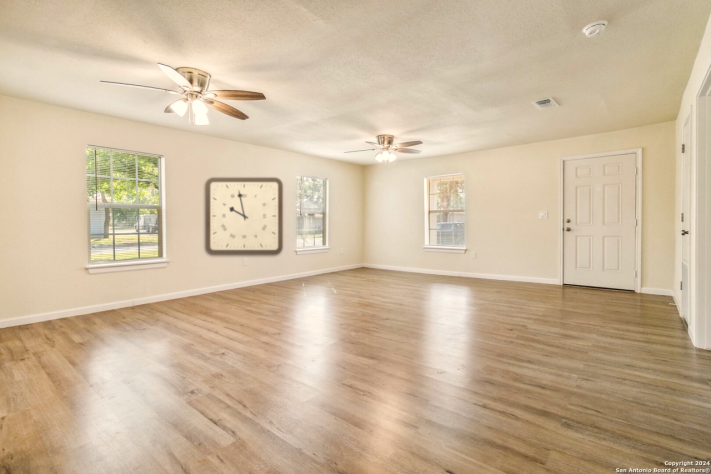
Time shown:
{"hour": 9, "minute": 58}
